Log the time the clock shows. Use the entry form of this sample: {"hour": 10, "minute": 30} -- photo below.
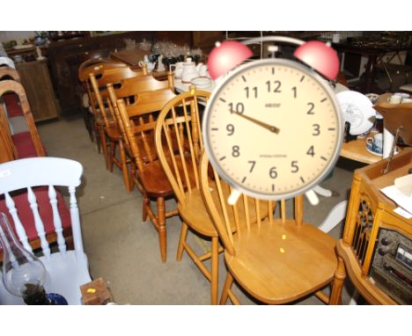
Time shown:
{"hour": 9, "minute": 49}
